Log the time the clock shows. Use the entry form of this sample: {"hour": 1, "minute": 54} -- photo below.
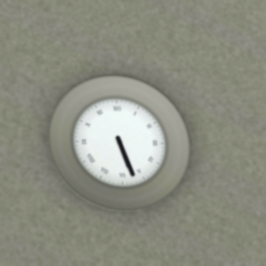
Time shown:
{"hour": 5, "minute": 27}
